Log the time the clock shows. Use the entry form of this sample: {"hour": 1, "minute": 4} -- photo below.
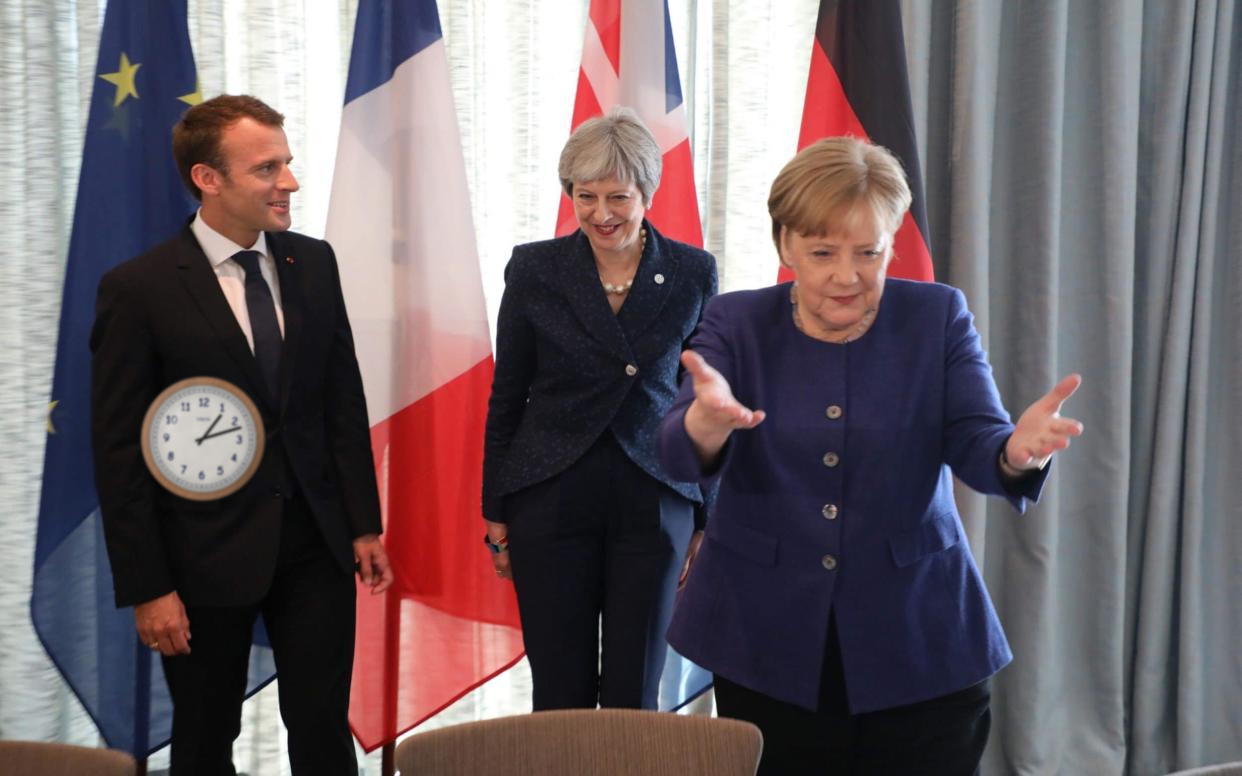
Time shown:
{"hour": 1, "minute": 12}
